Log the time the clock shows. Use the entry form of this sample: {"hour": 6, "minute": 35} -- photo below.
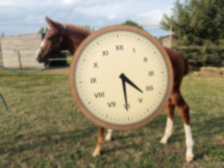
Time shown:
{"hour": 4, "minute": 30}
